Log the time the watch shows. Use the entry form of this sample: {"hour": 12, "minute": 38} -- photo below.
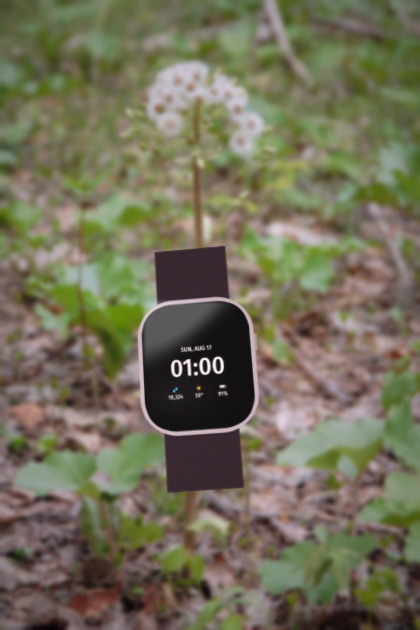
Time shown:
{"hour": 1, "minute": 0}
